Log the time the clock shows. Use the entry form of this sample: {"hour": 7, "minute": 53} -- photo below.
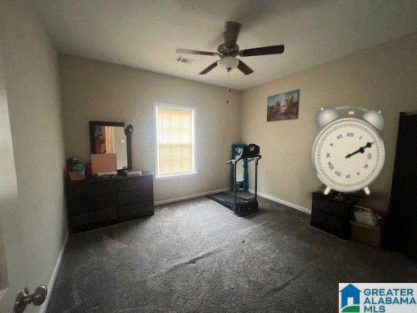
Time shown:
{"hour": 2, "minute": 10}
